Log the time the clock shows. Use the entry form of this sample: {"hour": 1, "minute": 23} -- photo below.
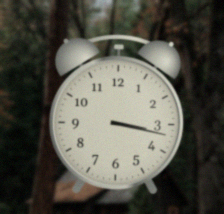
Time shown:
{"hour": 3, "minute": 17}
